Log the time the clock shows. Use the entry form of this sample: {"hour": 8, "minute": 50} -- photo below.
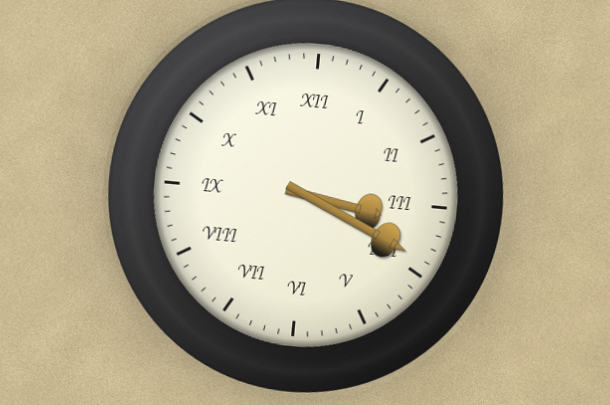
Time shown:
{"hour": 3, "minute": 19}
